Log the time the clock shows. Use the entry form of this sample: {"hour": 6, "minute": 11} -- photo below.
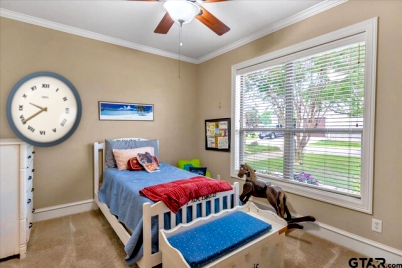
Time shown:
{"hour": 9, "minute": 39}
